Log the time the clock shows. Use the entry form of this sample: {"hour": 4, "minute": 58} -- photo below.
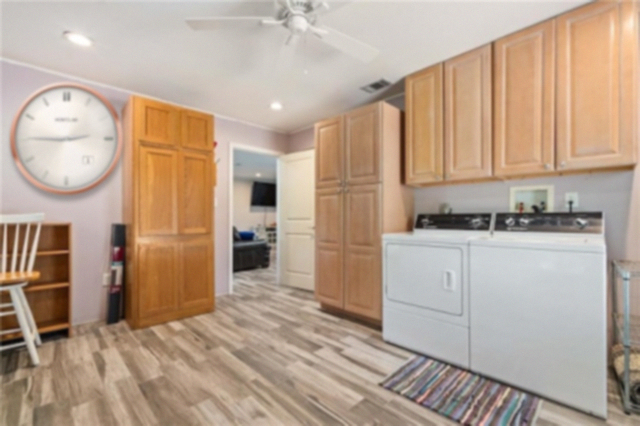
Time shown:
{"hour": 2, "minute": 45}
